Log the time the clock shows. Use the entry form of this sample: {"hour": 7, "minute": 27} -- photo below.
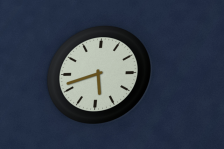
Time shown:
{"hour": 5, "minute": 42}
